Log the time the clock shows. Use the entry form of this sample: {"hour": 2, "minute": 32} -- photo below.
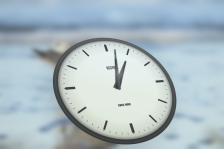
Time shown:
{"hour": 1, "minute": 2}
